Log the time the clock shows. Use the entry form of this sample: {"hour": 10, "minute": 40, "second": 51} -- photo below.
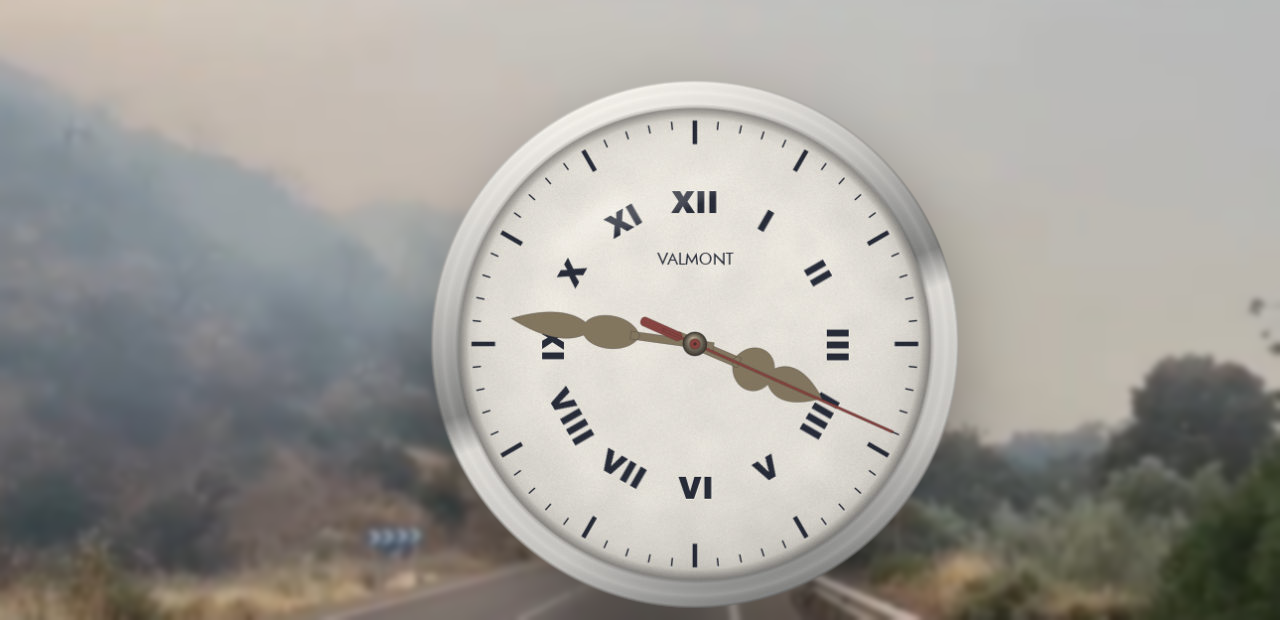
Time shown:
{"hour": 3, "minute": 46, "second": 19}
